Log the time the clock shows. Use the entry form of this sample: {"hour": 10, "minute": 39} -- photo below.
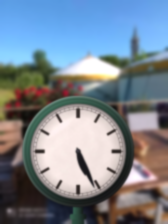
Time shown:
{"hour": 5, "minute": 26}
